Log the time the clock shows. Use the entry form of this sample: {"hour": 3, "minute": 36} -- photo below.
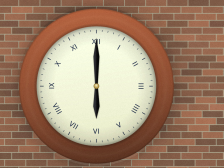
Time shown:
{"hour": 6, "minute": 0}
